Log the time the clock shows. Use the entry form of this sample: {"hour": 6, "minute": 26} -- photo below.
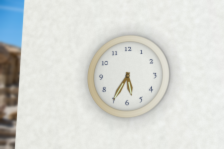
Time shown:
{"hour": 5, "minute": 35}
